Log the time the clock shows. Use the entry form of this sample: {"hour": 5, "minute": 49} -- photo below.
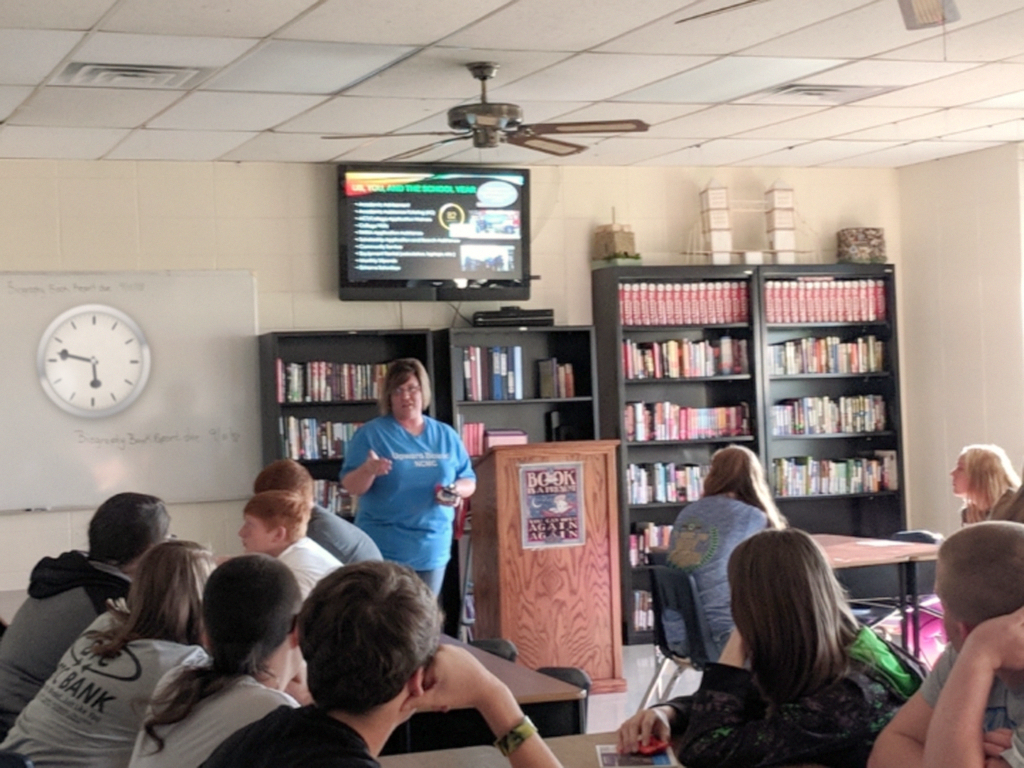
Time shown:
{"hour": 5, "minute": 47}
